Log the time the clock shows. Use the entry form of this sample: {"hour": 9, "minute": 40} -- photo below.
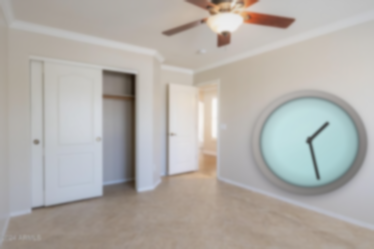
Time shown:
{"hour": 1, "minute": 28}
